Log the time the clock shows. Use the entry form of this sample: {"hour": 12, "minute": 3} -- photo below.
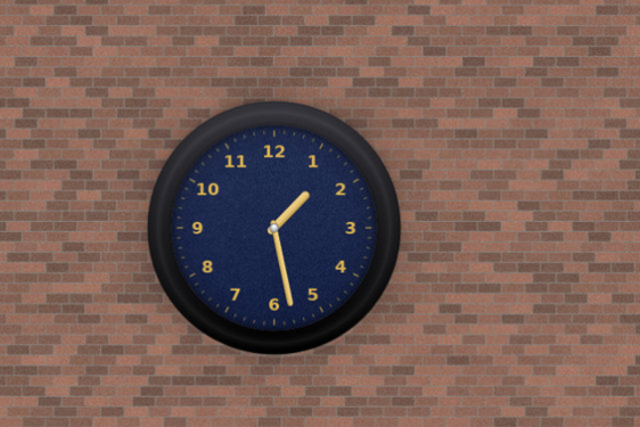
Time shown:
{"hour": 1, "minute": 28}
